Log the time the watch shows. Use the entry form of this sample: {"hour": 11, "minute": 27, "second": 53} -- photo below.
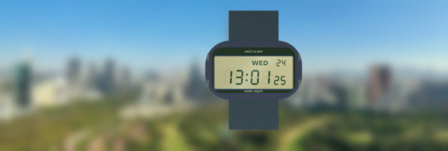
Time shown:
{"hour": 13, "minute": 1, "second": 25}
